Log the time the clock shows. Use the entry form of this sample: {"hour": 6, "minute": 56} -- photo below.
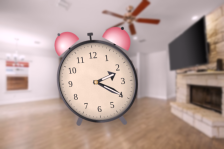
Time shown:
{"hour": 2, "minute": 20}
